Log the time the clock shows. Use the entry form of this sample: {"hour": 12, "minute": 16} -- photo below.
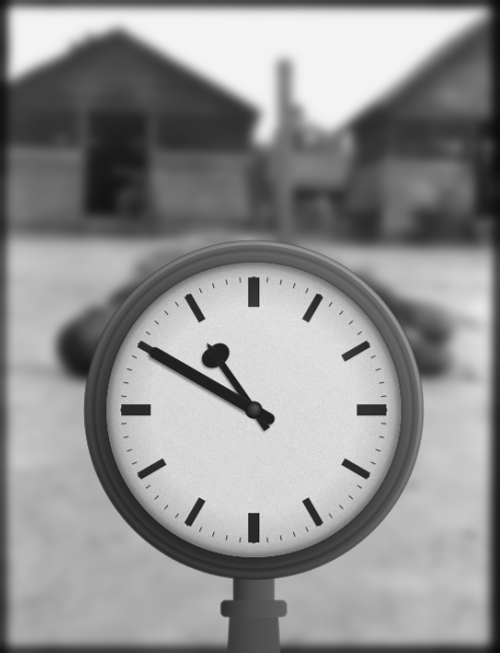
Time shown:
{"hour": 10, "minute": 50}
